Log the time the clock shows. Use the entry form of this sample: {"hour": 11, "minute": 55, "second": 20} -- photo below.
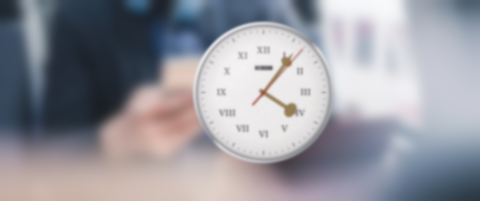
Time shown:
{"hour": 4, "minute": 6, "second": 7}
